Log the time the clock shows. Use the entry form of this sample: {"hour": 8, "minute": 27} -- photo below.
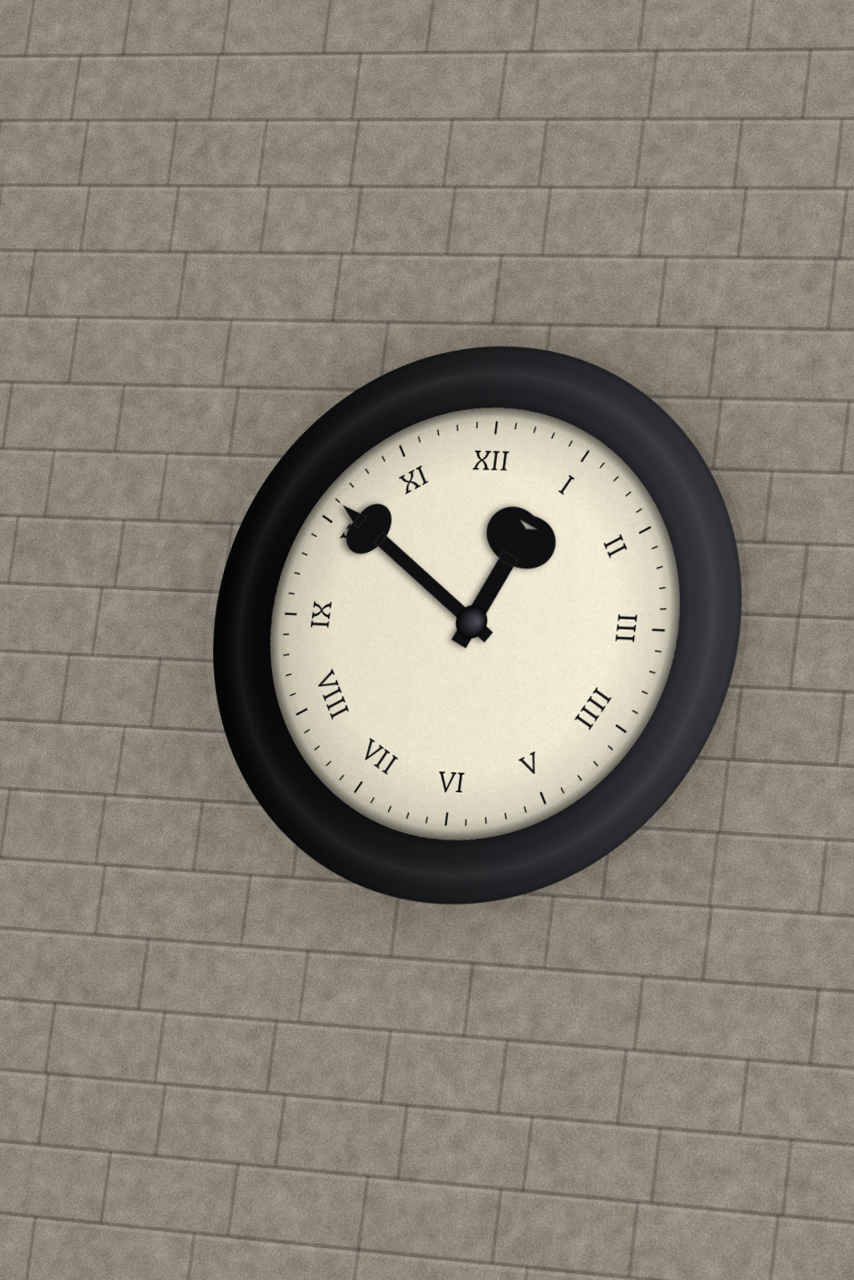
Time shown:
{"hour": 12, "minute": 51}
